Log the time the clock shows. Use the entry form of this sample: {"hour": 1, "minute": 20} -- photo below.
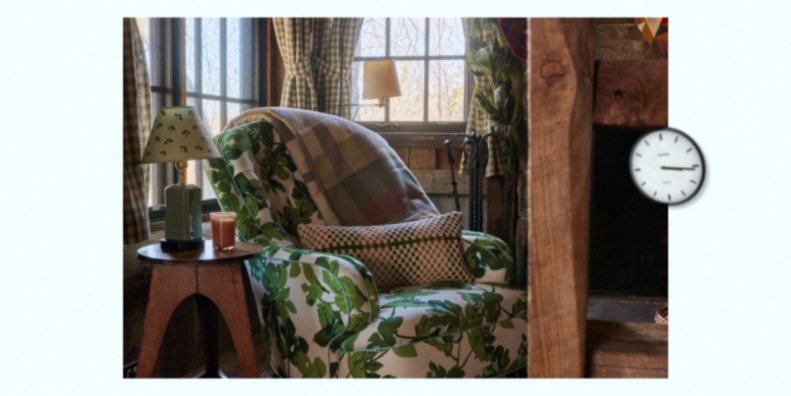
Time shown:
{"hour": 3, "minute": 16}
